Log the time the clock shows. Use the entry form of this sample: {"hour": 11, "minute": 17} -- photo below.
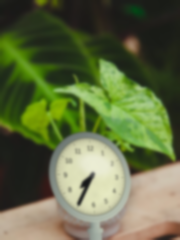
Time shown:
{"hour": 7, "minute": 35}
